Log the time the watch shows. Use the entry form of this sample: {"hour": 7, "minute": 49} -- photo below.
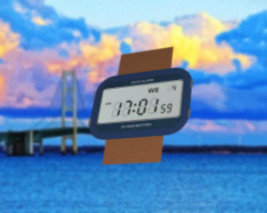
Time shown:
{"hour": 17, "minute": 1}
